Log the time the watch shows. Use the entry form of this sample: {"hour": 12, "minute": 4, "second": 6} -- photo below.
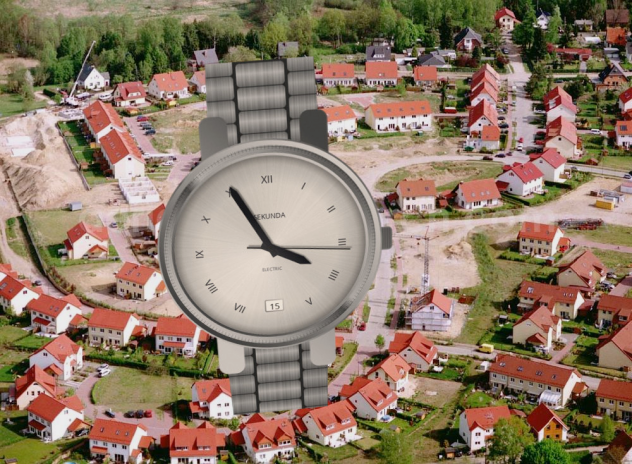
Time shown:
{"hour": 3, "minute": 55, "second": 16}
